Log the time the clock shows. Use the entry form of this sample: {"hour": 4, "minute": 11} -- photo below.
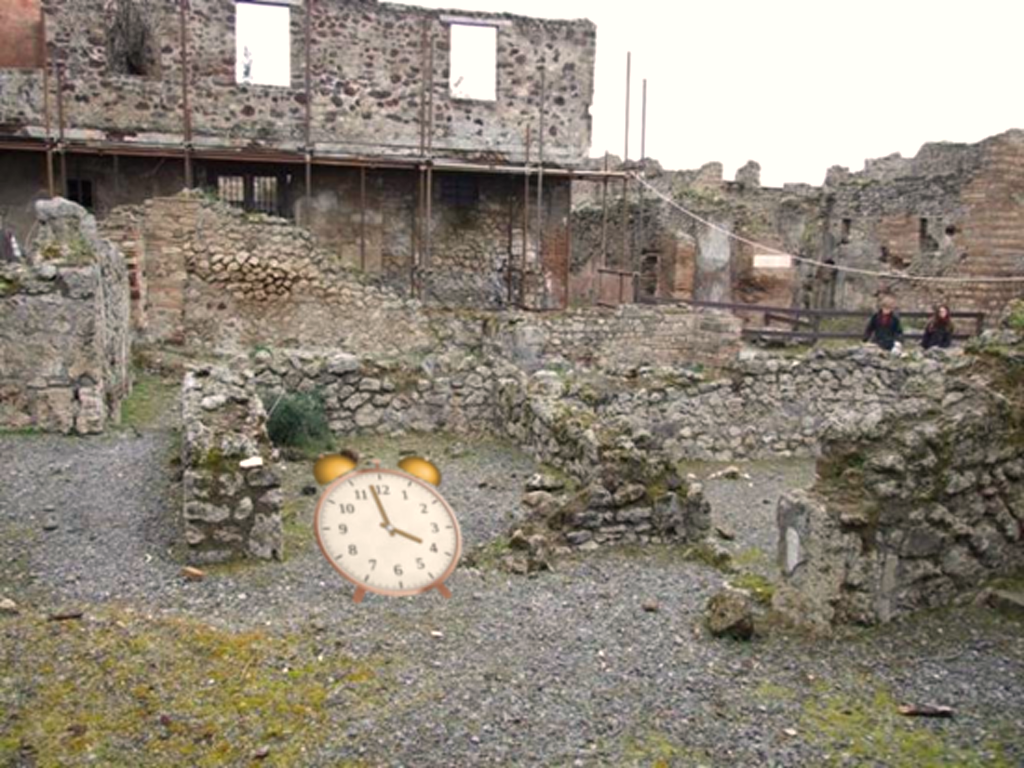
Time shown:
{"hour": 3, "minute": 58}
